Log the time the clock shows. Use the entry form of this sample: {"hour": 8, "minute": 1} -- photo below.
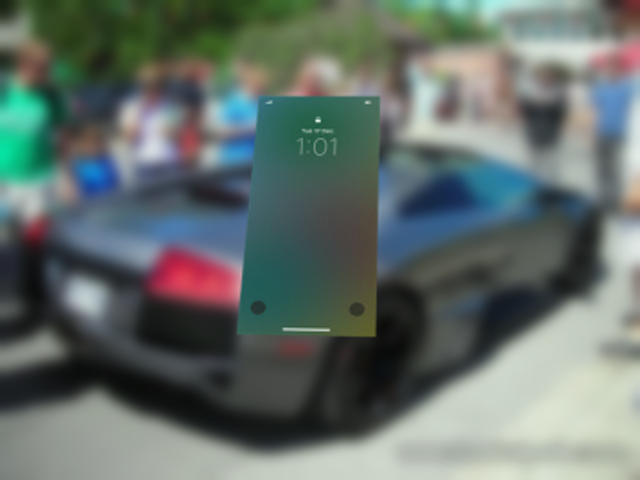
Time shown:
{"hour": 1, "minute": 1}
